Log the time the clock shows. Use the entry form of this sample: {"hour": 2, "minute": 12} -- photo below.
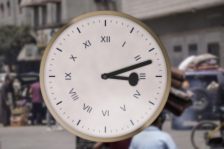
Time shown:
{"hour": 3, "minute": 12}
